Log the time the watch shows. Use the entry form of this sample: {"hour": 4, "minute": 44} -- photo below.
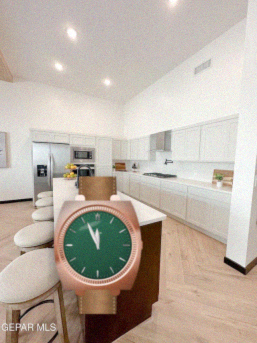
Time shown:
{"hour": 11, "minute": 56}
